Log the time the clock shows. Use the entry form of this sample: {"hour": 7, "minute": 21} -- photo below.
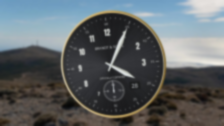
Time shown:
{"hour": 4, "minute": 5}
